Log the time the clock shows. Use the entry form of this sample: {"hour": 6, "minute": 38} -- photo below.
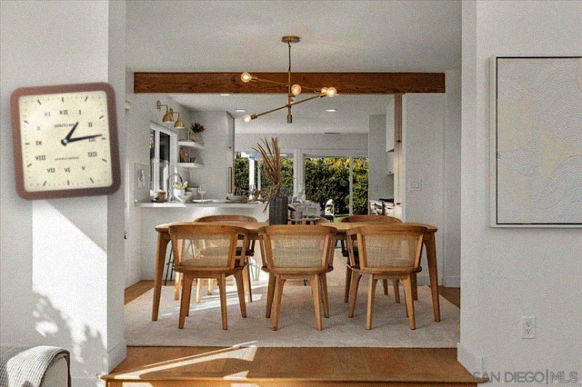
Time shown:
{"hour": 1, "minute": 14}
